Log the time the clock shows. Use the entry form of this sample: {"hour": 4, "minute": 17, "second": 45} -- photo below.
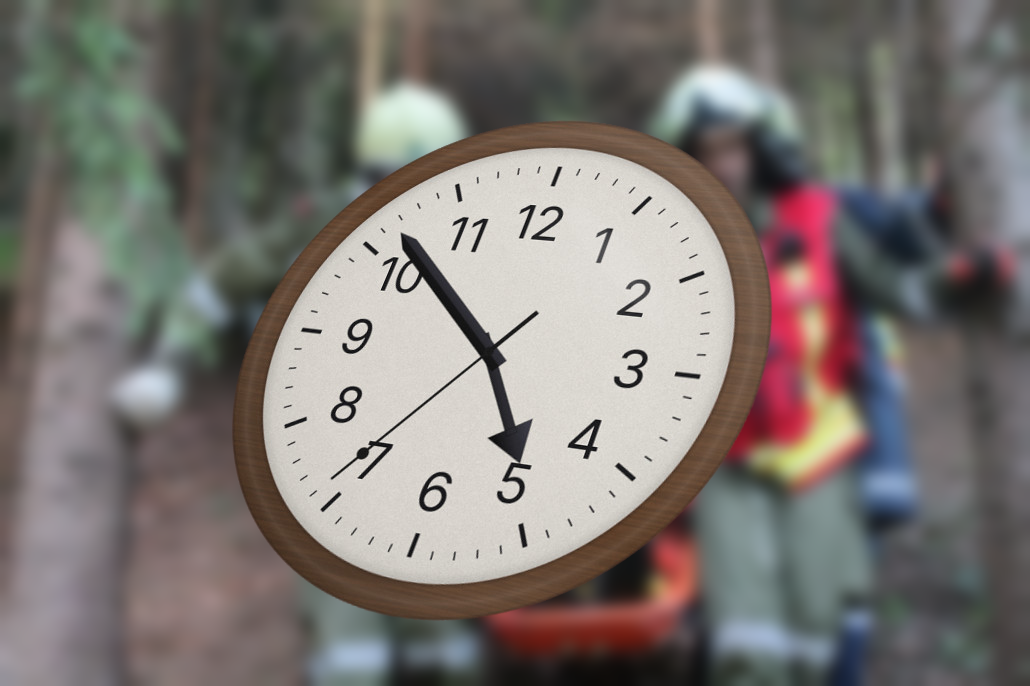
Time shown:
{"hour": 4, "minute": 51, "second": 36}
